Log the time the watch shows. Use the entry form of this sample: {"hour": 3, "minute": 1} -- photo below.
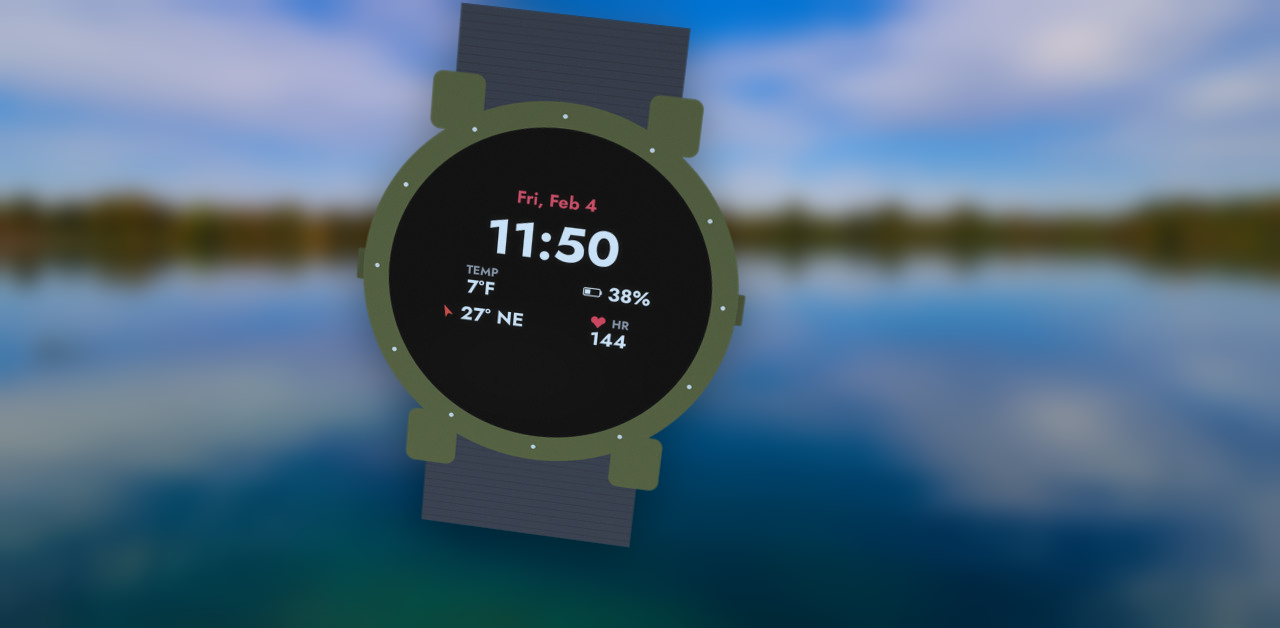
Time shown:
{"hour": 11, "minute": 50}
